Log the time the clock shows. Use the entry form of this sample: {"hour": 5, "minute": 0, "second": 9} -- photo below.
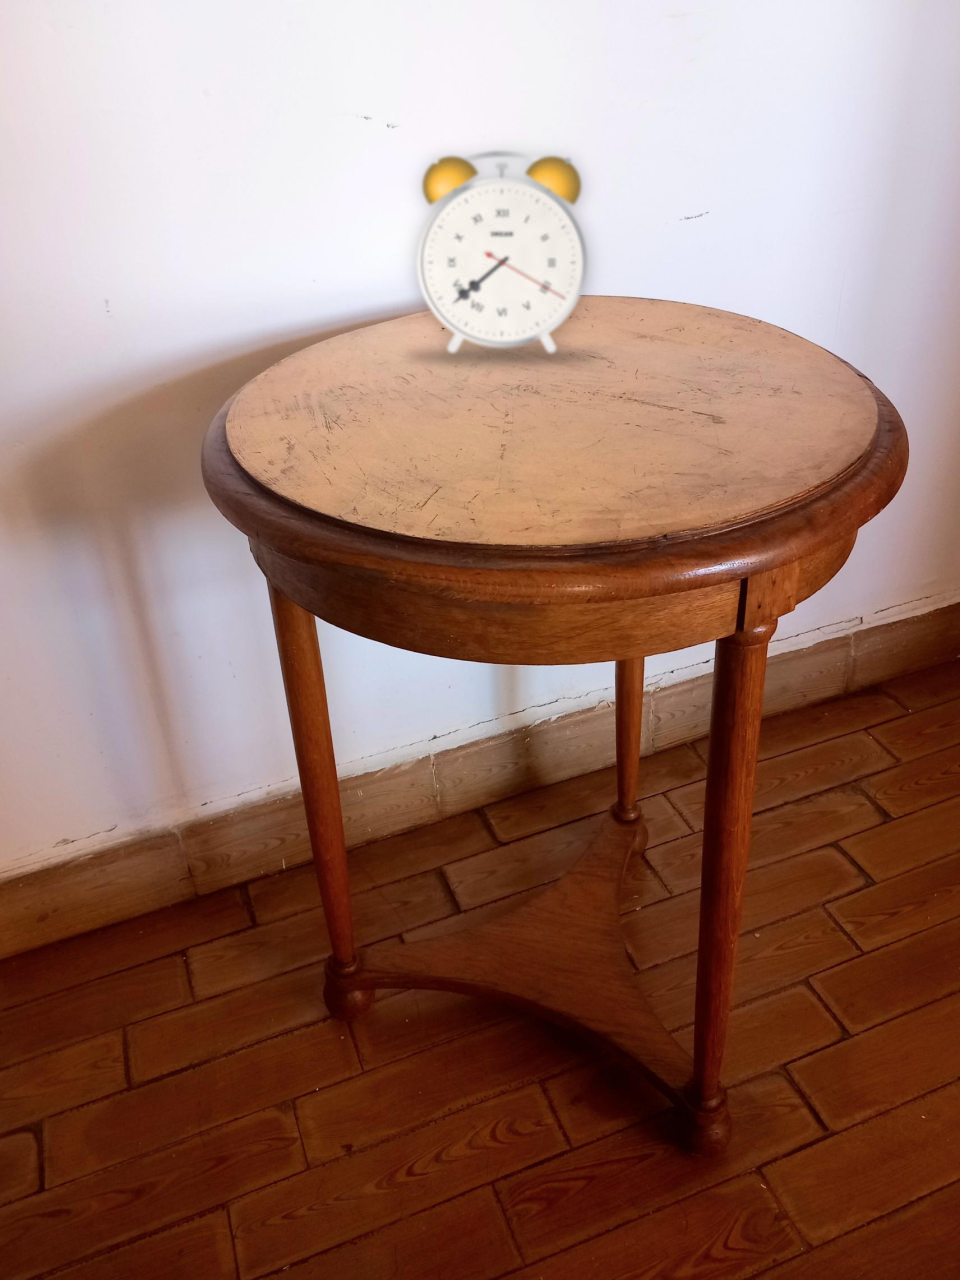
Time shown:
{"hour": 7, "minute": 38, "second": 20}
